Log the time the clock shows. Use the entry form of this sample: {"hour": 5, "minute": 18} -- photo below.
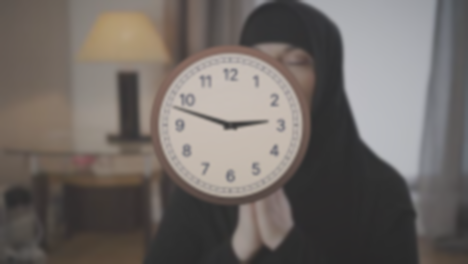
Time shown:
{"hour": 2, "minute": 48}
